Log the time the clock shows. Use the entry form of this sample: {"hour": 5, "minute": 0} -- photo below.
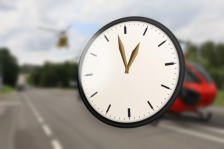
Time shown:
{"hour": 12, "minute": 58}
